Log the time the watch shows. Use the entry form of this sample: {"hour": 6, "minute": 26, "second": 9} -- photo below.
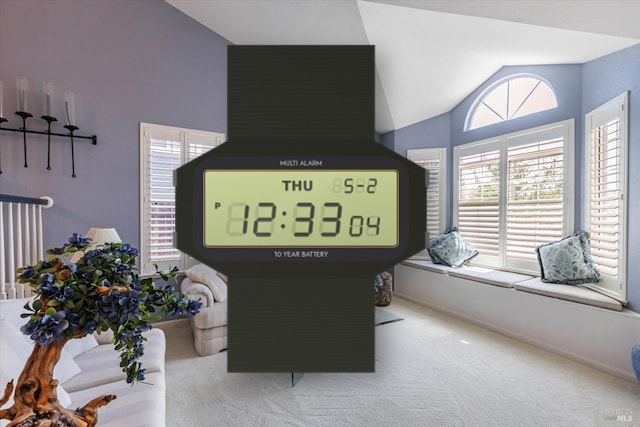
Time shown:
{"hour": 12, "minute": 33, "second": 4}
